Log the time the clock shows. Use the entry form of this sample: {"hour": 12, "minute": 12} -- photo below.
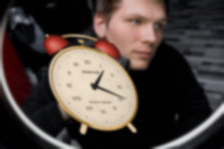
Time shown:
{"hour": 1, "minute": 19}
